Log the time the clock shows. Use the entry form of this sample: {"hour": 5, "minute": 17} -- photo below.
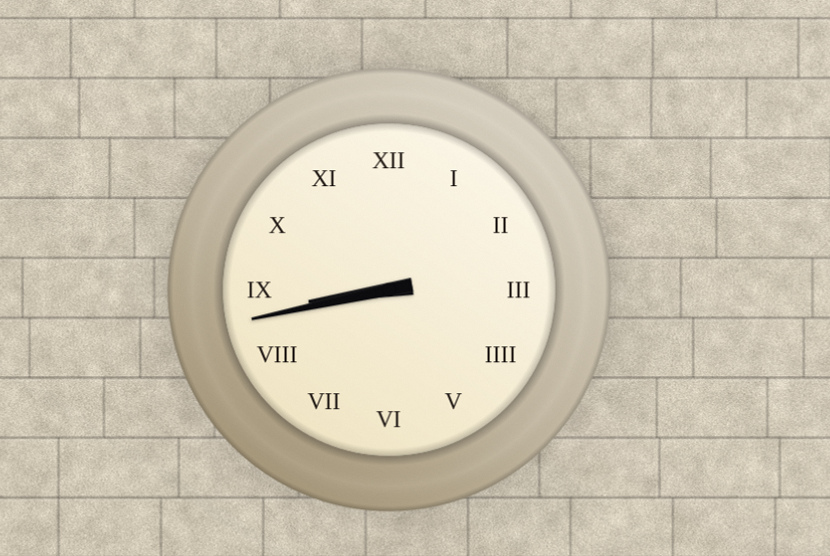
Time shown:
{"hour": 8, "minute": 43}
